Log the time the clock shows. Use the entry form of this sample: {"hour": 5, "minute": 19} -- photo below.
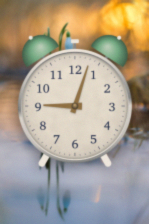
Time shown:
{"hour": 9, "minute": 3}
